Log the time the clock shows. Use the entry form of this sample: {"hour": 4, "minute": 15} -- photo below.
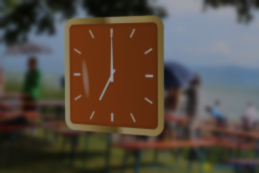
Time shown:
{"hour": 7, "minute": 0}
